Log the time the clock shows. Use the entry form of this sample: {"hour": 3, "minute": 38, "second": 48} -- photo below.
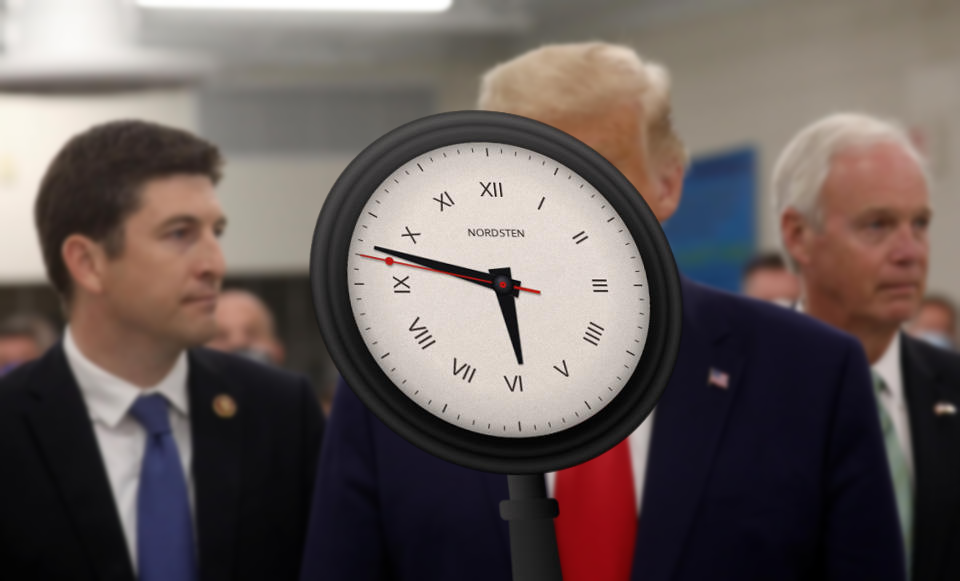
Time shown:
{"hour": 5, "minute": 47, "second": 47}
